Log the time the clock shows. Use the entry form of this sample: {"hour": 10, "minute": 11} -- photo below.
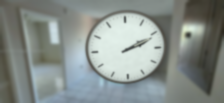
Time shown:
{"hour": 2, "minute": 11}
